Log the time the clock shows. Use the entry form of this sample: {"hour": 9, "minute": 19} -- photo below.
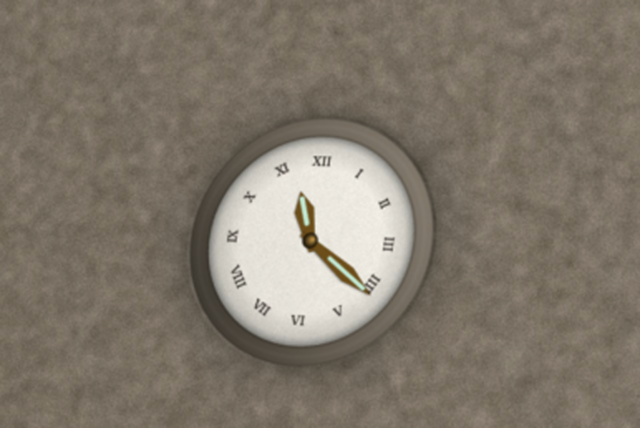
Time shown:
{"hour": 11, "minute": 21}
